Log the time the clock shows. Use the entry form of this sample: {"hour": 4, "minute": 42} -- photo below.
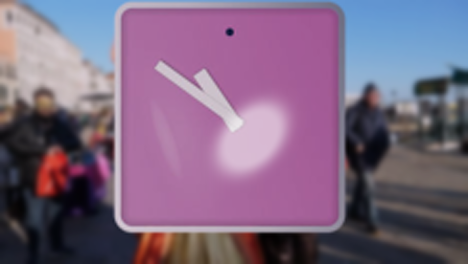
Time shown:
{"hour": 10, "minute": 51}
